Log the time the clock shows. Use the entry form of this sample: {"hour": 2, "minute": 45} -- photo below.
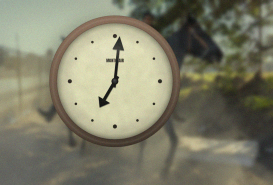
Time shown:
{"hour": 7, "minute": 1}
